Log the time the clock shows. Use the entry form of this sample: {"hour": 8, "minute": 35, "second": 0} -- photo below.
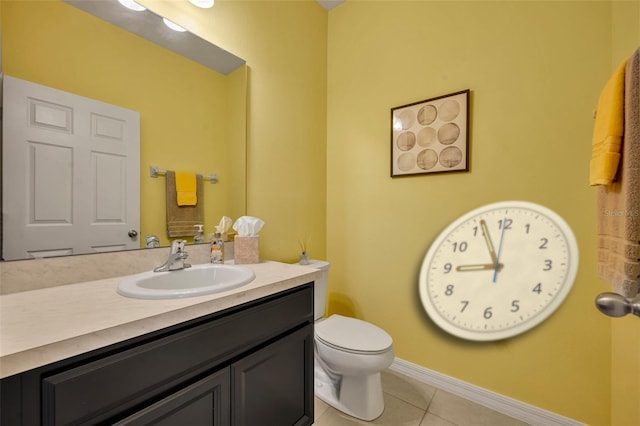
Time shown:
{"hour": 8, "minute": 56, "second": 0}
